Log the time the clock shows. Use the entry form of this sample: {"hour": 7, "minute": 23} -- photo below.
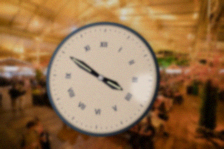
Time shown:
{"hour": 3, "minute": 50}
